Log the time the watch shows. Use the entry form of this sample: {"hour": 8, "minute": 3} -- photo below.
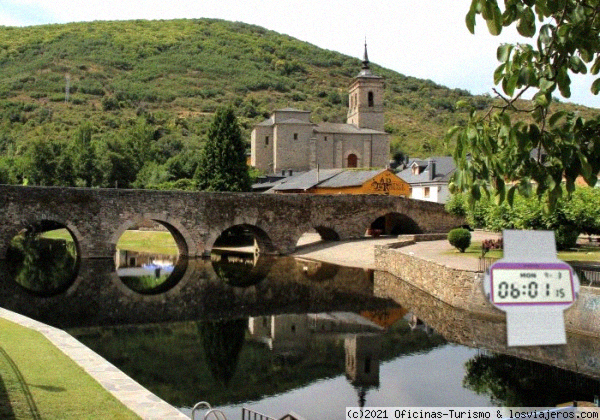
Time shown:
{"hour": 6, "minute": 1}
